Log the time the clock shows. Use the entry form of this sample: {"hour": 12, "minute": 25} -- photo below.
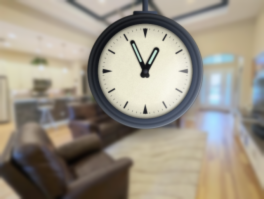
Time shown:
{"hour": 12, "minute": 56}
